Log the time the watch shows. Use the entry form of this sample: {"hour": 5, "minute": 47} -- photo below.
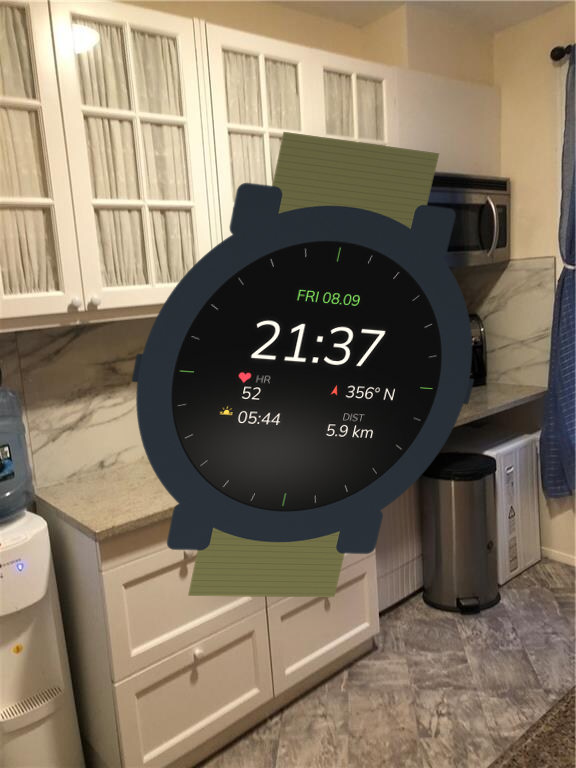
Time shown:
{"hour": 21, "minute": 37}
